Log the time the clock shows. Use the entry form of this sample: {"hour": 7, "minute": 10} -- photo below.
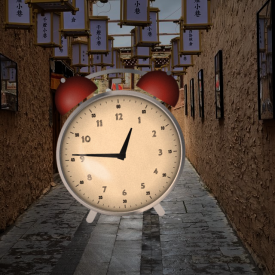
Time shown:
{"hour": 12, "minute": 46}
